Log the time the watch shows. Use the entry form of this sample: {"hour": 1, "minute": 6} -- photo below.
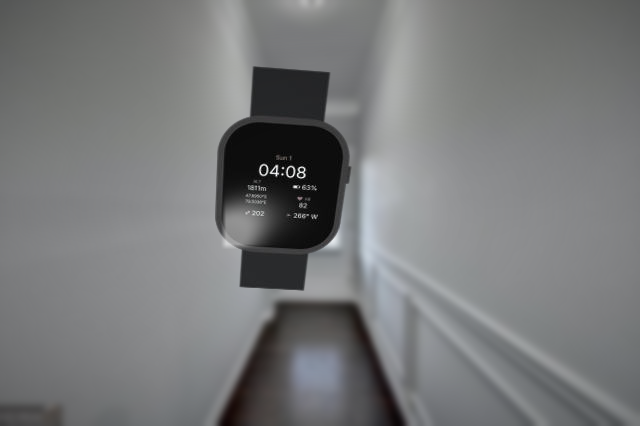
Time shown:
{"hour": 4, "minute": 8}
